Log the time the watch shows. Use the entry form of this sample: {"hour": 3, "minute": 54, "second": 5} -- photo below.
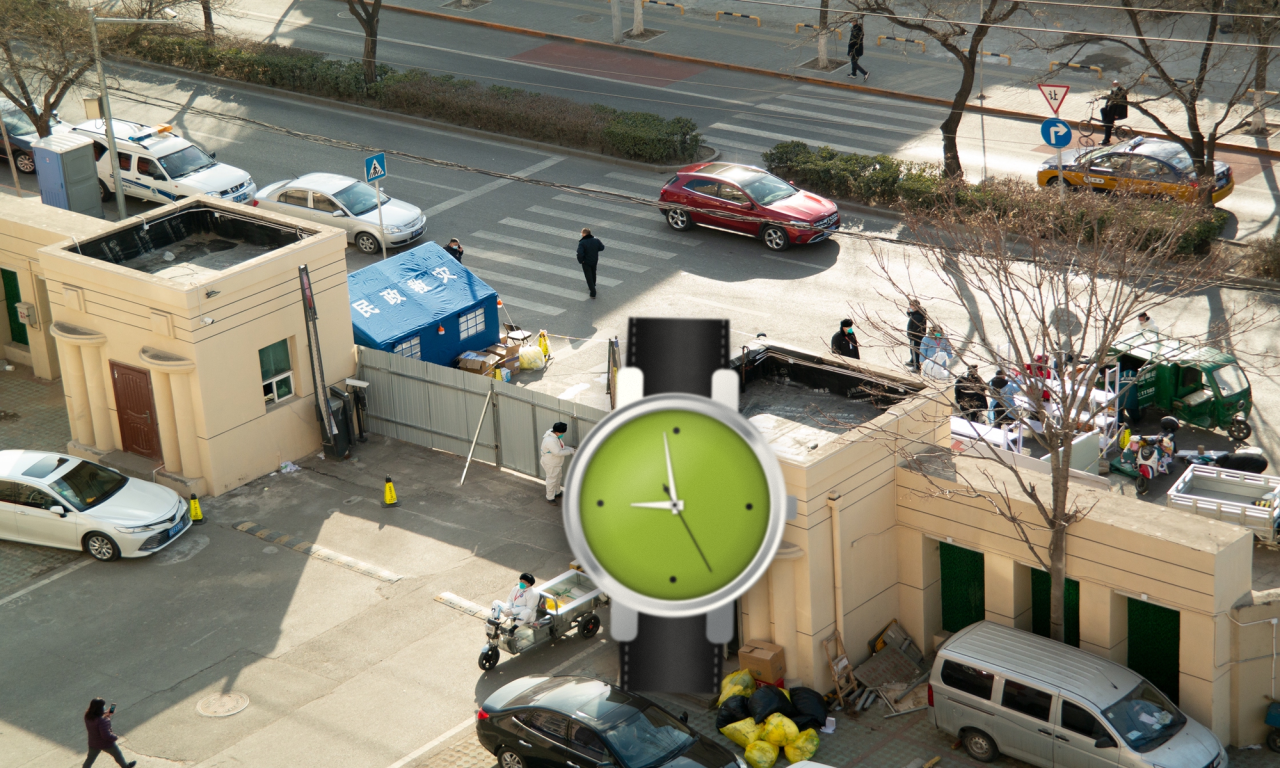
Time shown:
{"hour": 8, "minute": 58, "second": 25}
